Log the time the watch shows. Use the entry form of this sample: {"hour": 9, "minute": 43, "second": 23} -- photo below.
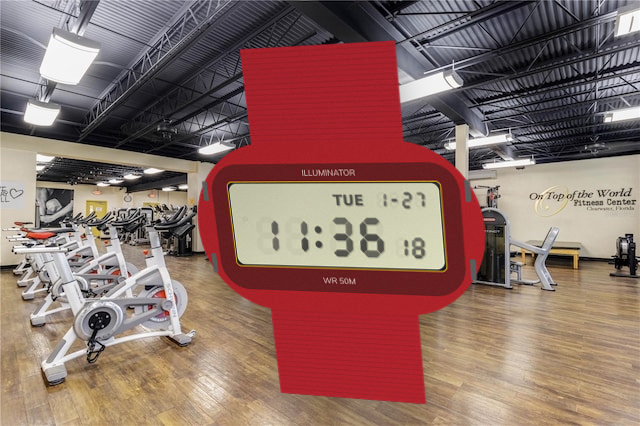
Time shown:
{"hour": 11, "minute": 36, "second": 18}
